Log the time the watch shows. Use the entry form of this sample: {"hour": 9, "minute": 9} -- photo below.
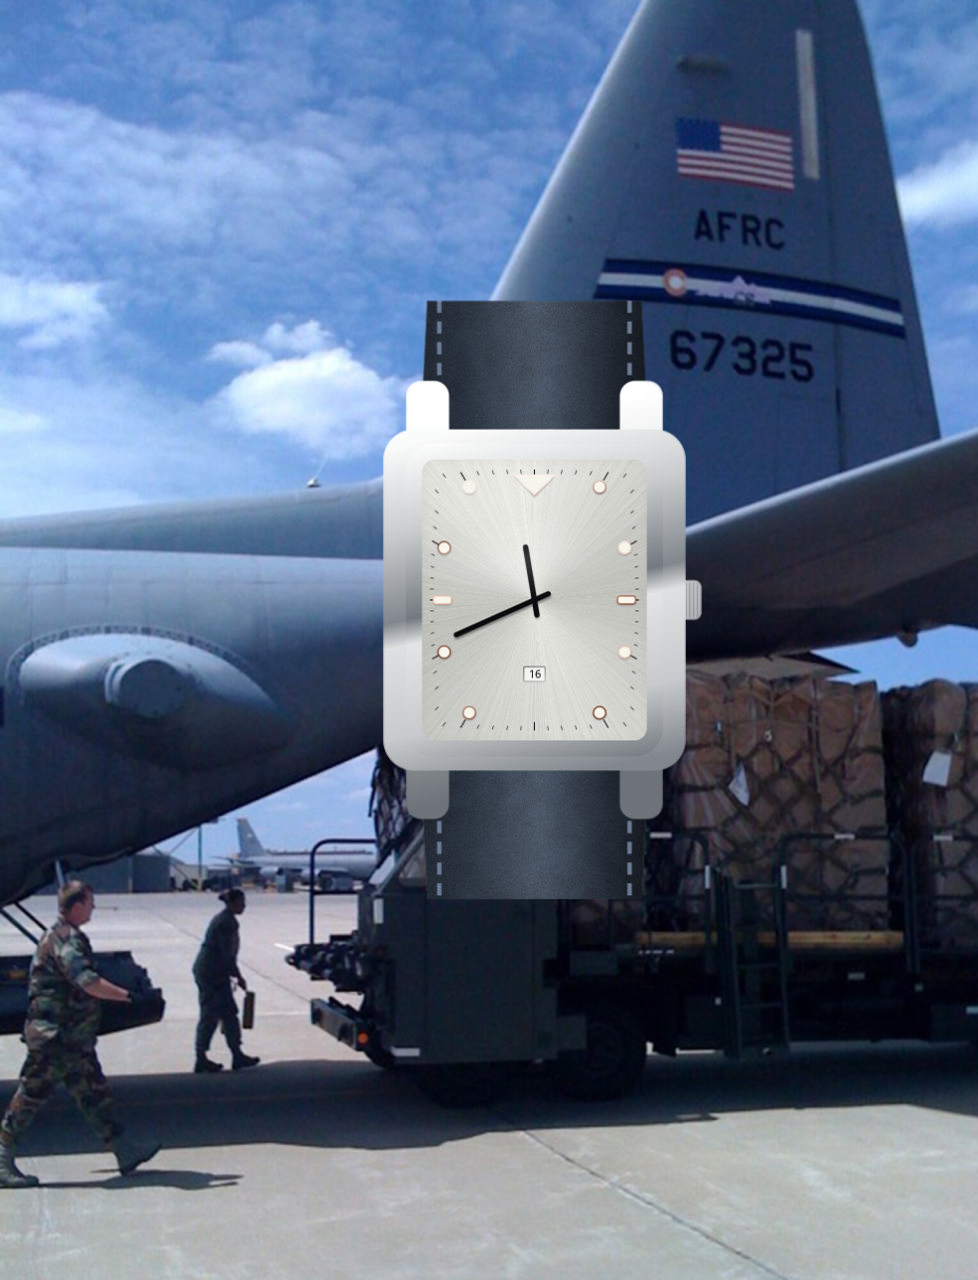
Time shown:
{"hour": 11, "minute": 41}
